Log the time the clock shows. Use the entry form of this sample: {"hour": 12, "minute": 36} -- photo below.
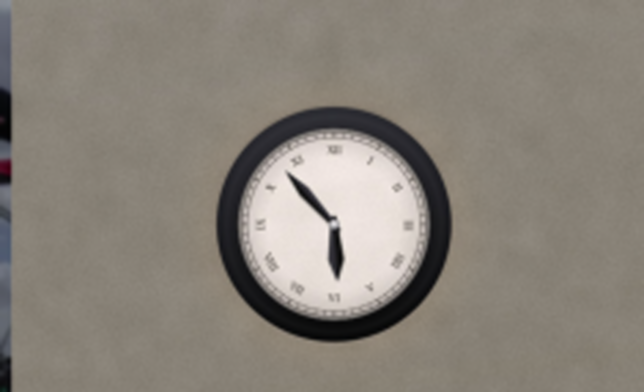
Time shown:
{"hour": 5, "minute": 53}
